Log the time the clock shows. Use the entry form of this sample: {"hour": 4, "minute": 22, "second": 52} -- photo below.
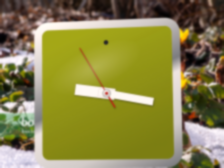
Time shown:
{"hour": 9, "minute": 16, "second": 55}
